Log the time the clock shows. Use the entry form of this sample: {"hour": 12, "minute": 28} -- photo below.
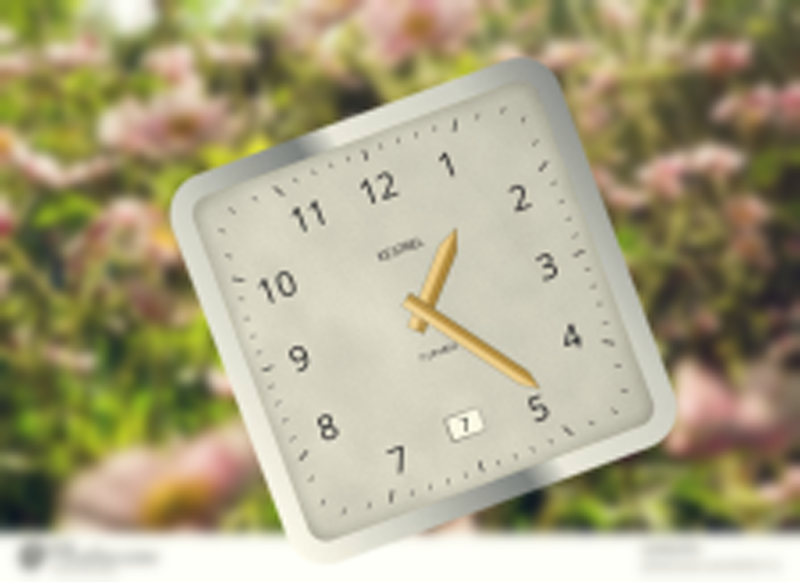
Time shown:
{"hour": 1, "minute": 24}
